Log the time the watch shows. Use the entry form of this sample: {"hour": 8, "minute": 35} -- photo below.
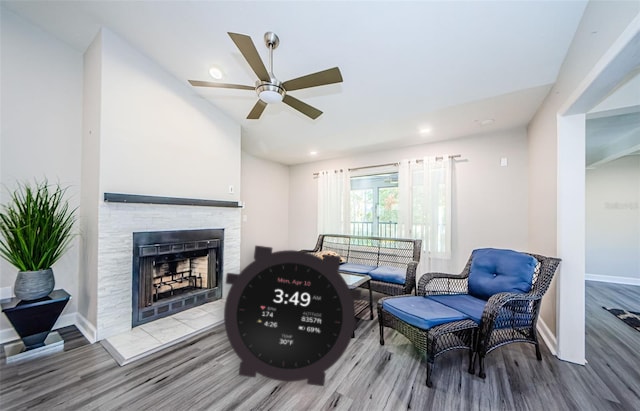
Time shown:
{"hour": 3, "minute": 49}
